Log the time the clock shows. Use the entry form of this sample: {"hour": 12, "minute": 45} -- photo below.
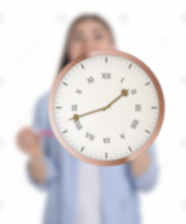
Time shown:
{"hour": 1, "minute": 42}
